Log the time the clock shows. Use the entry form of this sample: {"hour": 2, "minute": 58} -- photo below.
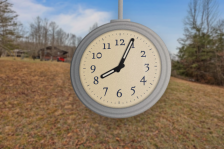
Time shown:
{"hour": 8, "minute": 4}
